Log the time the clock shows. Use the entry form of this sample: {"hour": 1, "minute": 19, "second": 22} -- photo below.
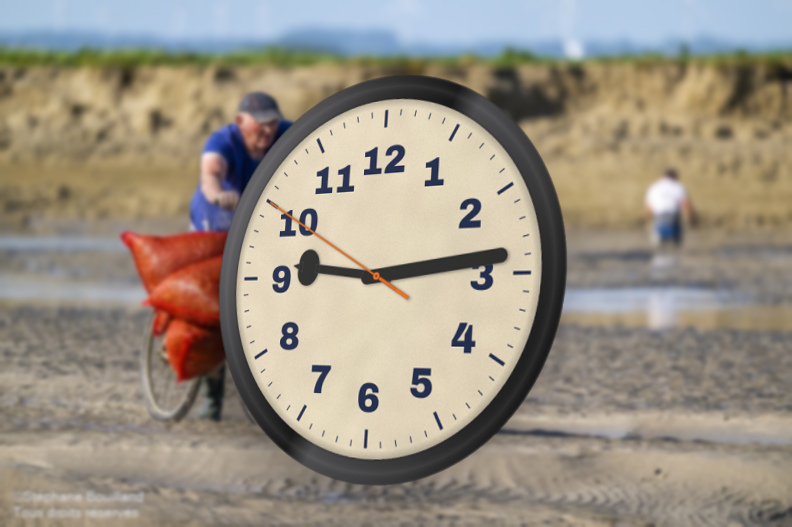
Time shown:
{"hour": 9, "minute": 13, "second": 50}
